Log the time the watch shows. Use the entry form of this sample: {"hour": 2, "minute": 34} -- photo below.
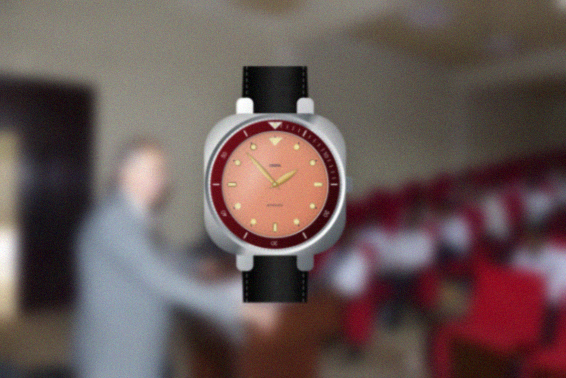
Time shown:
{"hour": 1, "minute": 53}
